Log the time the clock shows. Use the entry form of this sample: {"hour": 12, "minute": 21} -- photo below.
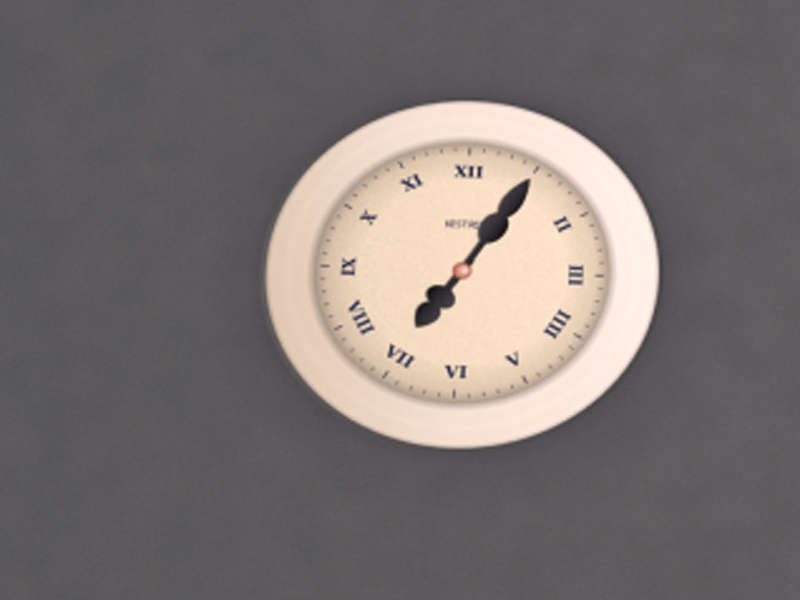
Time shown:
{"hour": 7, "minute": 5}
